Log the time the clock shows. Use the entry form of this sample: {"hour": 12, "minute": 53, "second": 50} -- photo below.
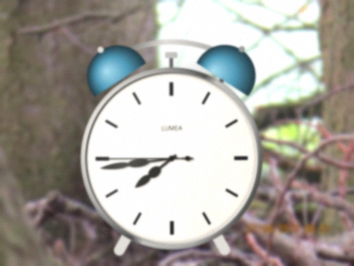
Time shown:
{"hour": 7, "minute": 43, "second": 45}
